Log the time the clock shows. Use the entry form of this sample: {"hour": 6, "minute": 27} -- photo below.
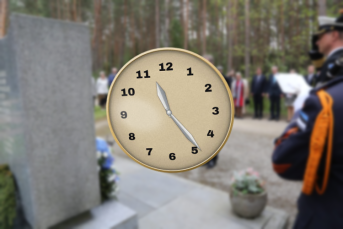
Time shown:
{"hour": 11, "minute": 24}
